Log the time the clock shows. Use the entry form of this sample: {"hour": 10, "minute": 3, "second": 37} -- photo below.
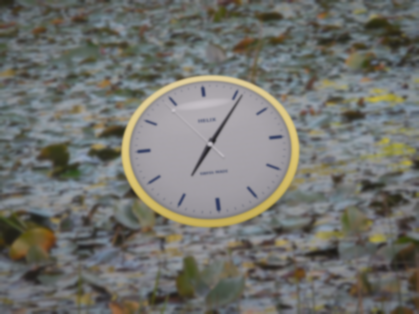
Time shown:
{"hour": 7, "minute": 5, "second": 54}
